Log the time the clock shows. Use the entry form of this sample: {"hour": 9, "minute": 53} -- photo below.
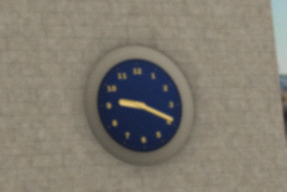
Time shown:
{"hour": 9, "minute": 19}
